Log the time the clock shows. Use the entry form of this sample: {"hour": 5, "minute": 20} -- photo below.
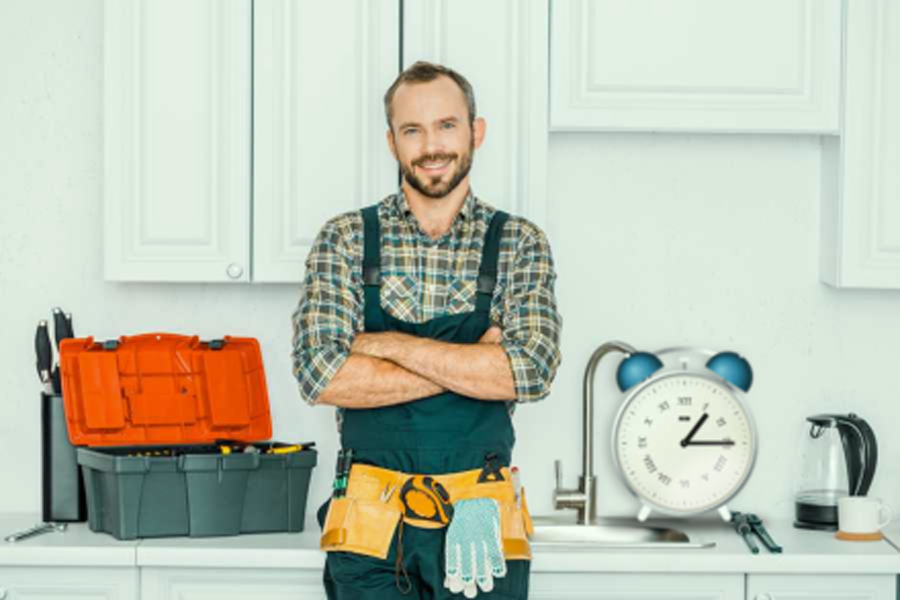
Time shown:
{"hour": 1, "minute": 15}
